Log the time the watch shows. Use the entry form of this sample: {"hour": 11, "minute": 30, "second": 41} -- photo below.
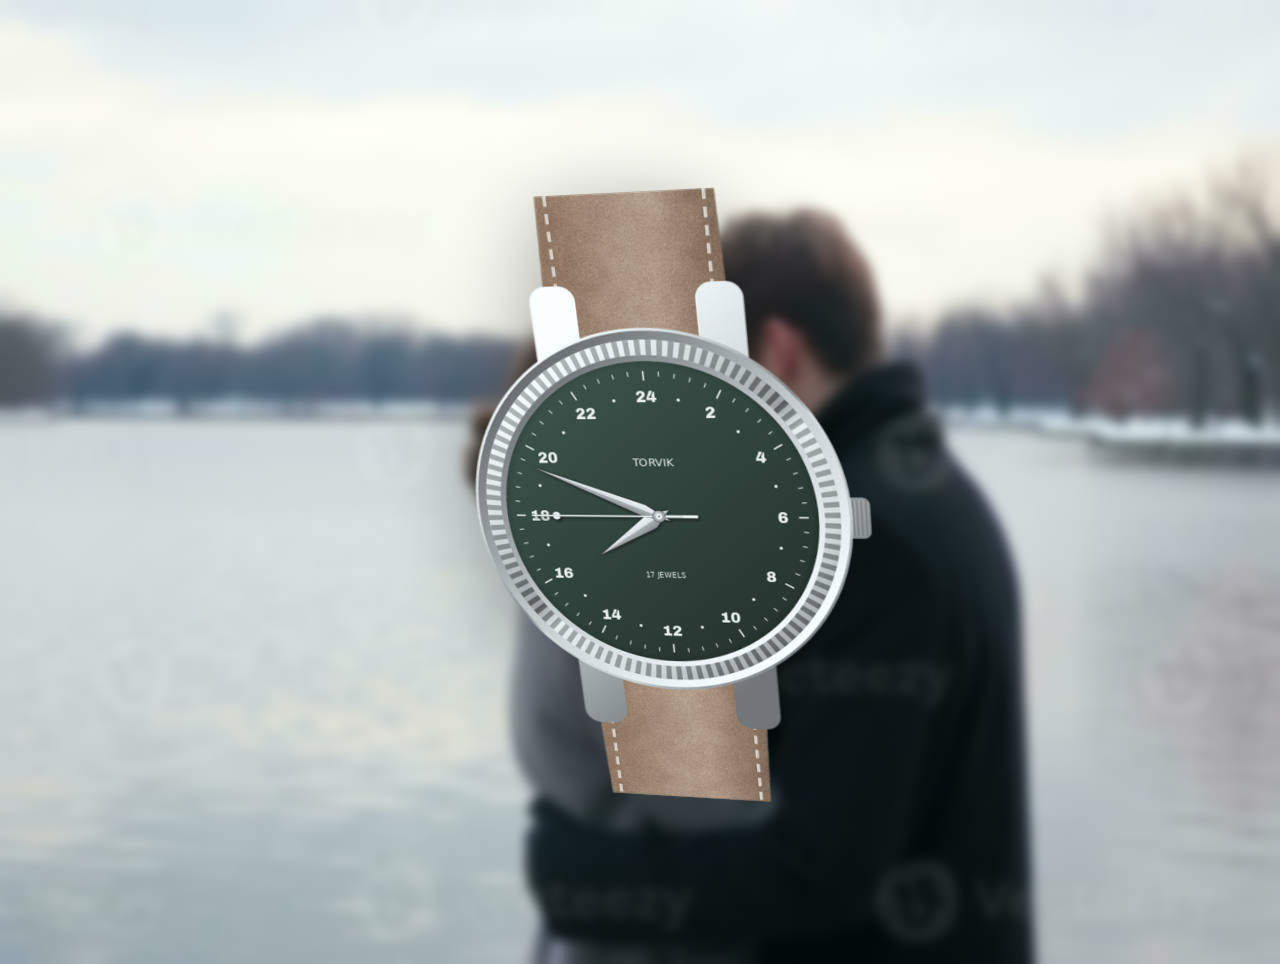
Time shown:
{"hour": 15, "minute": 48, "second": 45}
